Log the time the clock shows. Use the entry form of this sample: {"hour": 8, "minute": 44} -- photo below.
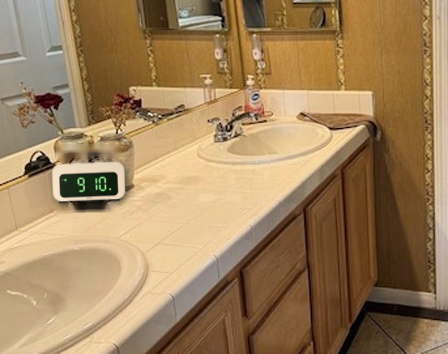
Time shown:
{"hour": 9, "minute": 10}
